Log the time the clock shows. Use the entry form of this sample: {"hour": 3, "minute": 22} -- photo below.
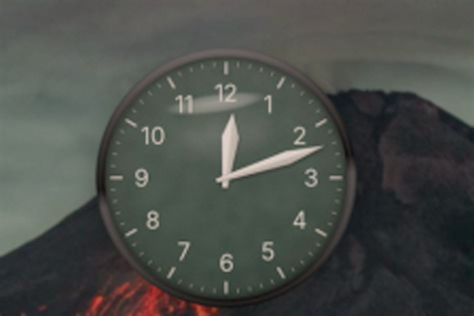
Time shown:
{"hour": 12, "minute": 12}
